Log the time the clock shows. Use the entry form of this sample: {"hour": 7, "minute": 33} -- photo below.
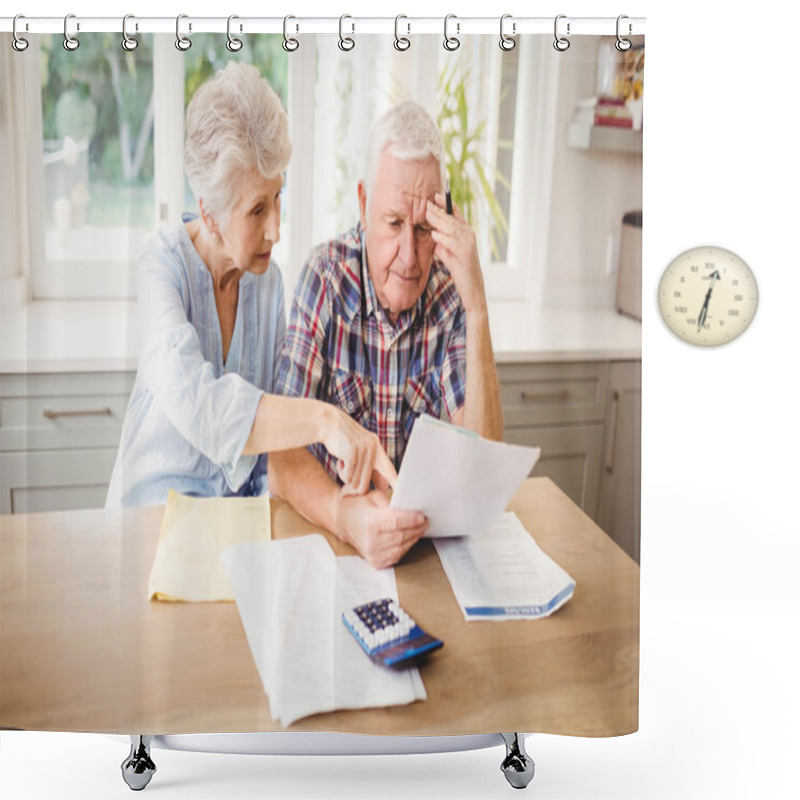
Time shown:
{"hour": 12, "minute": 32}
